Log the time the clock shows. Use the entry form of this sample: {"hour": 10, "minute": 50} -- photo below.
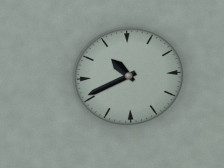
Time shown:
{"hour": 10, "minute": 41}
